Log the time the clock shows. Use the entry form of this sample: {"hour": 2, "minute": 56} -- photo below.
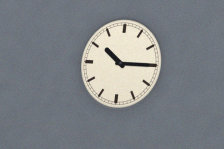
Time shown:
{"hour": 10, "minute": 15}
